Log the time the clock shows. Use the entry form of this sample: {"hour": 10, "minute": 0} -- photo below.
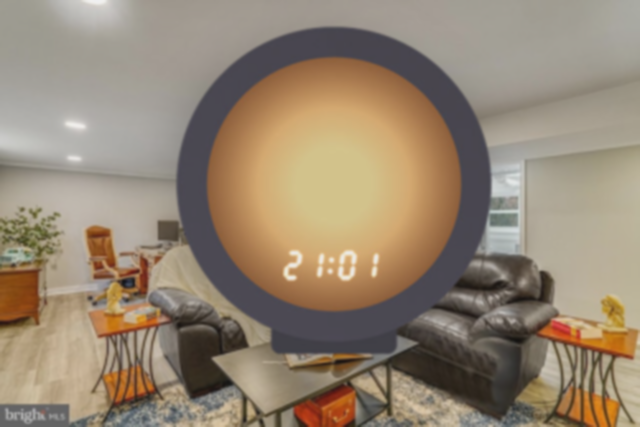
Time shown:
{"hour": 21, "minute": 1}
